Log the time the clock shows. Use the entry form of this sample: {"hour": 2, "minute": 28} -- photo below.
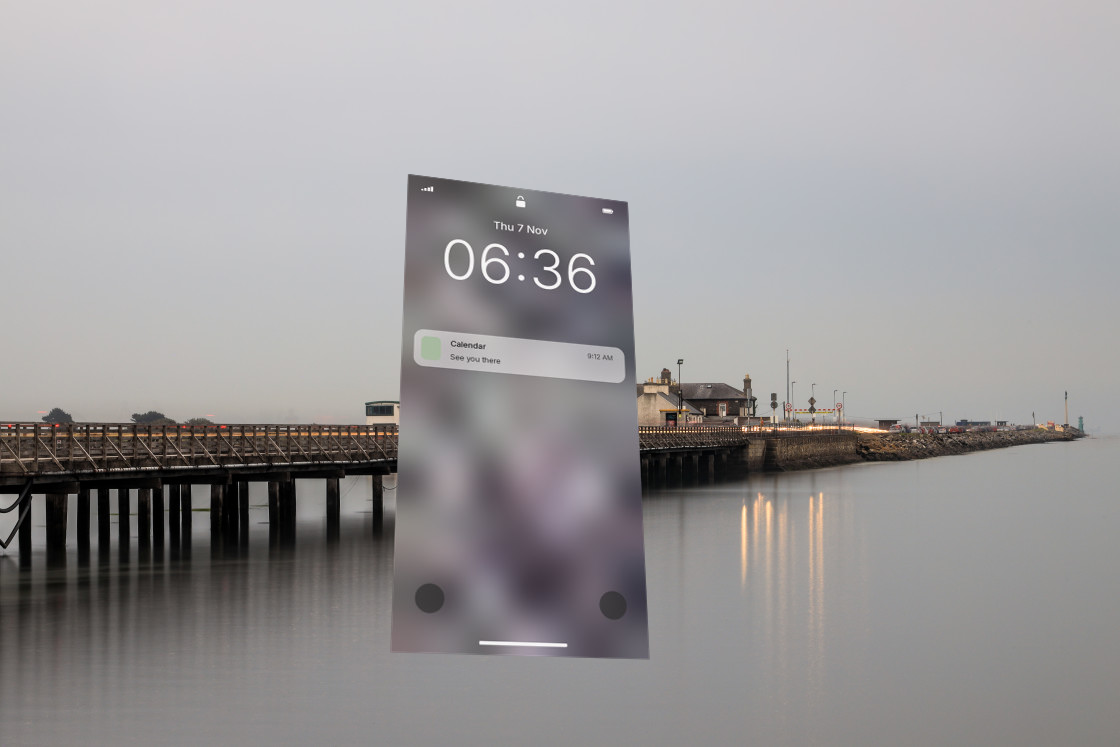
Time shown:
{"hour": 6, "minute": 36}
